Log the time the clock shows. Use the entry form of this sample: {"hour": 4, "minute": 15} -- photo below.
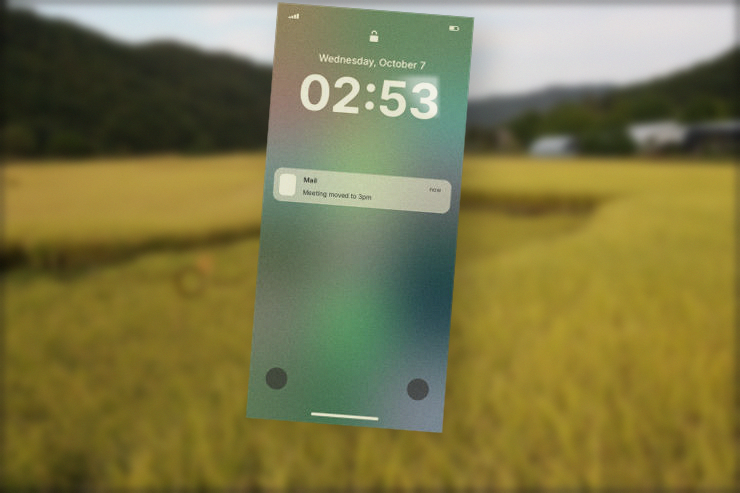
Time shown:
{"hour": 2, "minute": 53}
